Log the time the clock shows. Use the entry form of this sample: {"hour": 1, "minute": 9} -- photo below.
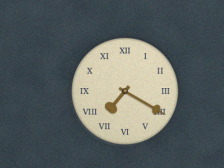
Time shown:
{"hour": 7, "minute": 20}
